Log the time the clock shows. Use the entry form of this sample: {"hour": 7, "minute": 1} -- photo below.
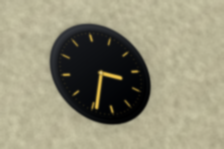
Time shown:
{"hour": 3, "minute": 34}
